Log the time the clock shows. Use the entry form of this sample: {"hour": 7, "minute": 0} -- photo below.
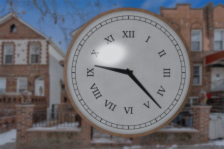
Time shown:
{"hour": 9, "minute": 23}
